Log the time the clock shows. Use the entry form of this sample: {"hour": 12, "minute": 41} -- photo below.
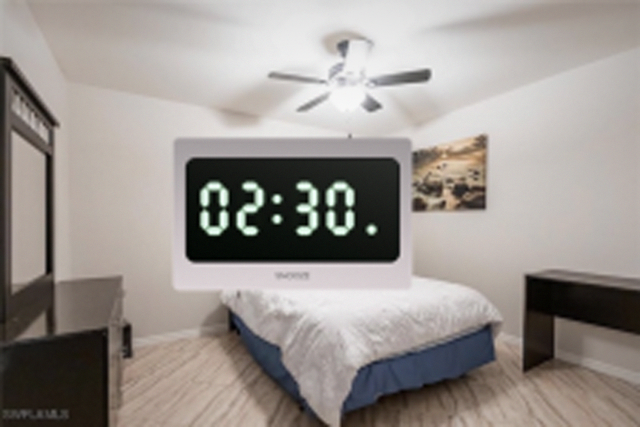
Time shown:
{"hour": 2, "minute": 30}
